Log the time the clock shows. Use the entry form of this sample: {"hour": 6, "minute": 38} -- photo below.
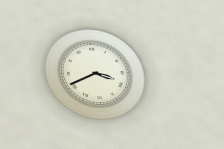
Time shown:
{"hour": 3, "minute": 41}
